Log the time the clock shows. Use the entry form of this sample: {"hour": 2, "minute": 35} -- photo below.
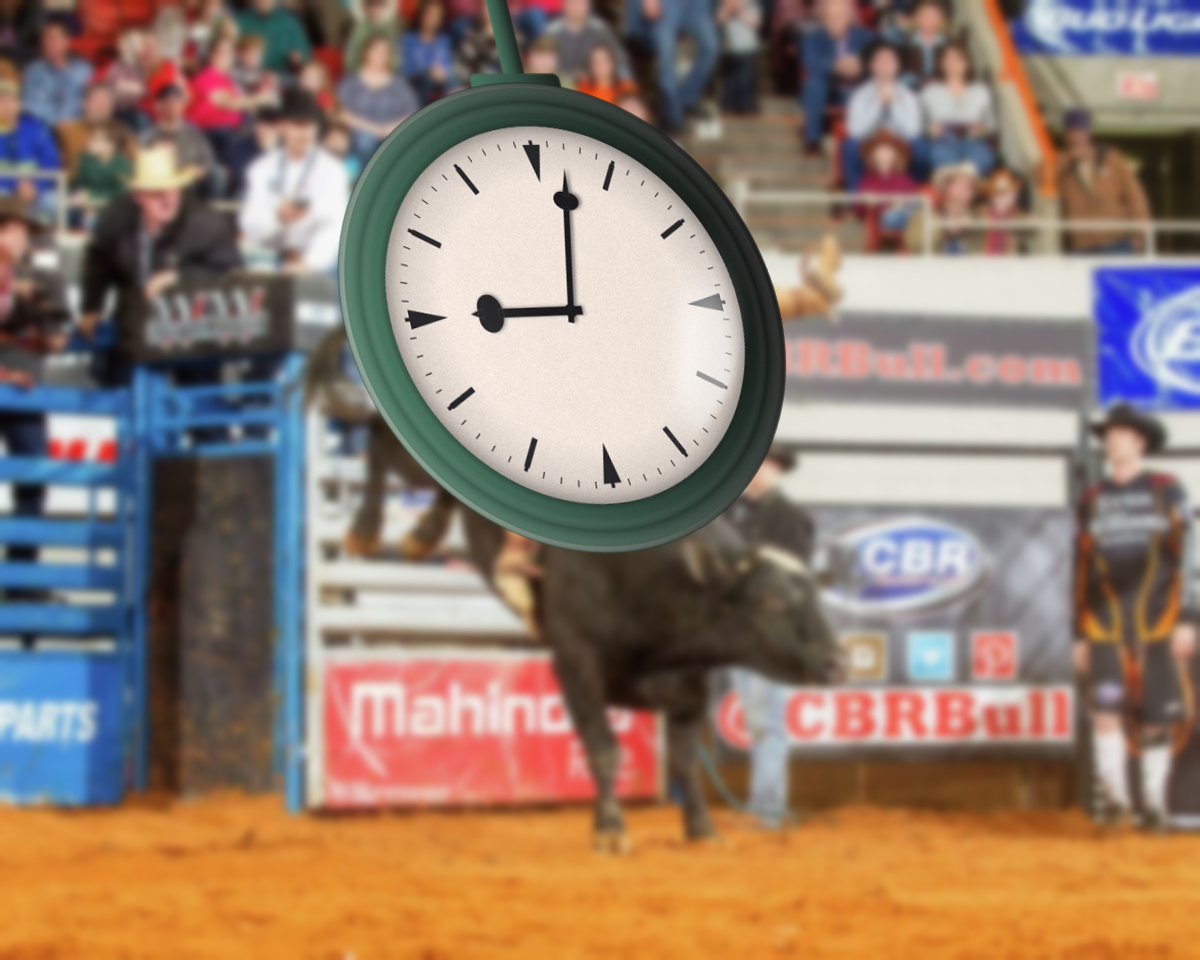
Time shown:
{"hour": 9, "minute": 2}
